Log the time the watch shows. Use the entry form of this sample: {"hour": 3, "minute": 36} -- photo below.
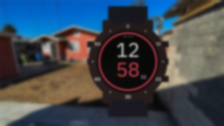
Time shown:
{"hour": 12, "minute": 58}
